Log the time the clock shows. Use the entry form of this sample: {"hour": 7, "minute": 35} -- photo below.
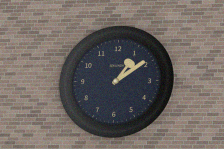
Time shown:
{"hour": 1, "minute": 9}
